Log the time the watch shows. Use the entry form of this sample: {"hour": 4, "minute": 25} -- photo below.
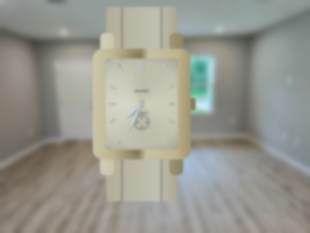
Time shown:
{"hour": 7, "minute": 34}
